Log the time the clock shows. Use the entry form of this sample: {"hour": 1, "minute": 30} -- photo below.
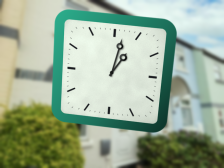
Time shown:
{"hour": 1, "minute": 2}
